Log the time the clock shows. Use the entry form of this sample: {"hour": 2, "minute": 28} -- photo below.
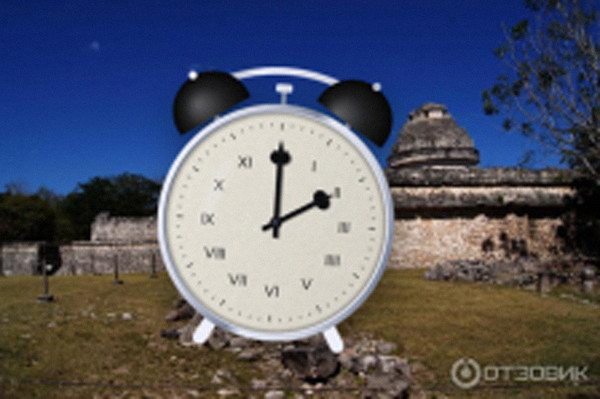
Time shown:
{"hour": 2, "minute": 0}
